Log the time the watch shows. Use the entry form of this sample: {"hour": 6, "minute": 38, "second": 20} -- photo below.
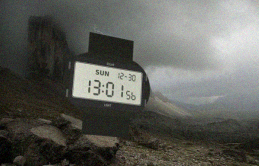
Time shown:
{"hour": 13, "minute": 1, "second": 56}
